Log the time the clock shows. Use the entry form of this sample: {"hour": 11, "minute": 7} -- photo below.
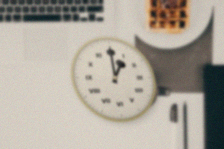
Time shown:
{"hour": 1, "minute": 0}
